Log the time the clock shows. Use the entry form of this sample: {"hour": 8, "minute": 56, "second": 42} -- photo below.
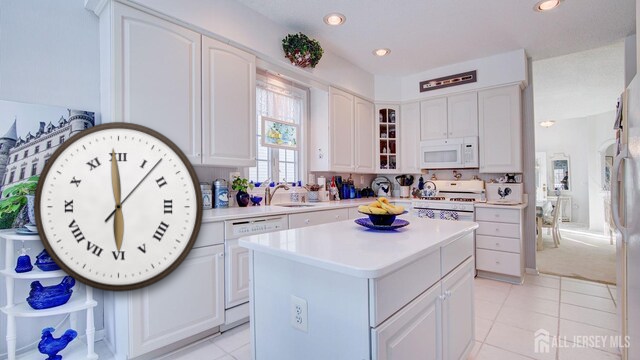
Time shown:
{"hour": 5, "minute": 59, "second": 7}
